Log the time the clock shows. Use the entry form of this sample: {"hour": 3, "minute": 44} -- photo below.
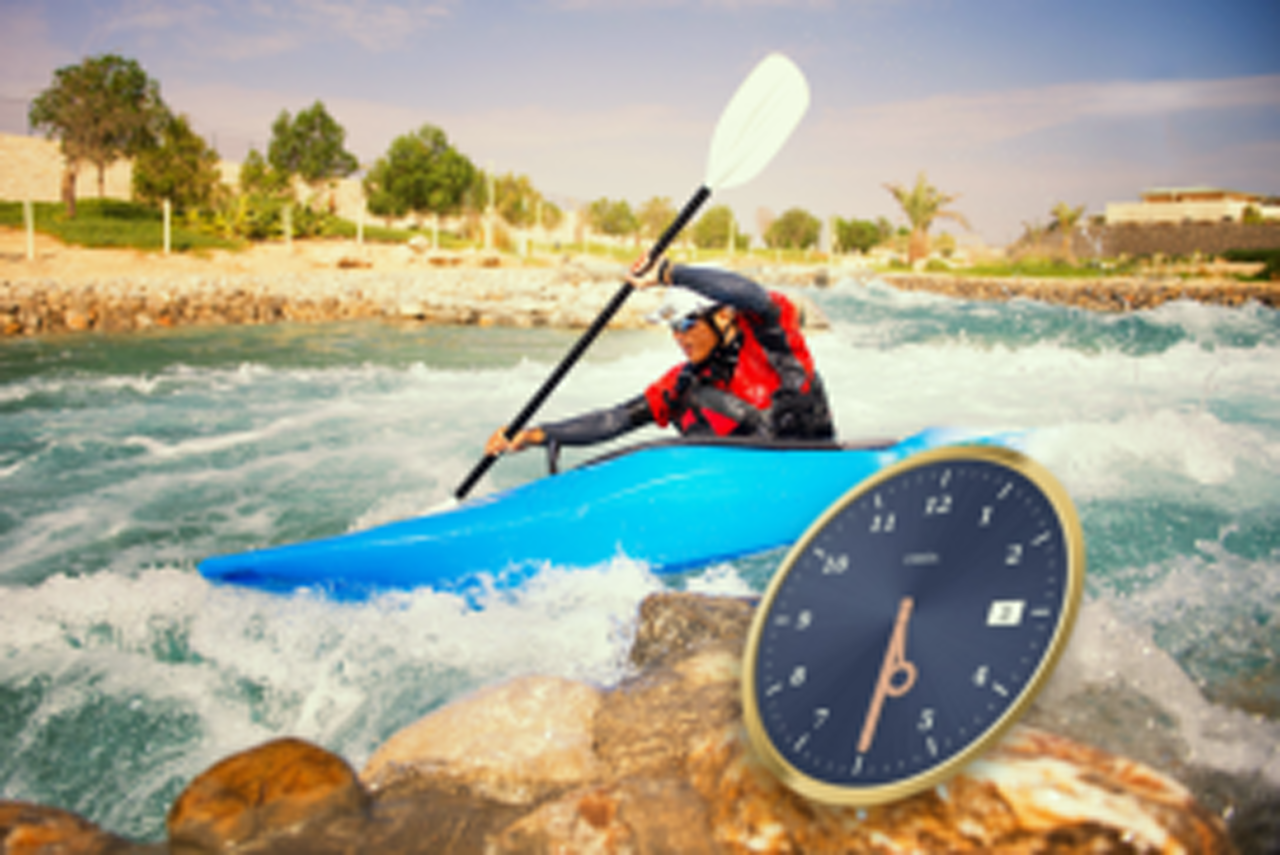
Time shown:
{"hour": 5, "minute": 30}
